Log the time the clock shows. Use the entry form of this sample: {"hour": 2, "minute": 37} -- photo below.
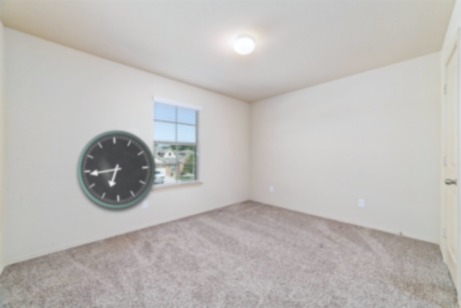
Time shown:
{"hour": 6, "minute": 44}
